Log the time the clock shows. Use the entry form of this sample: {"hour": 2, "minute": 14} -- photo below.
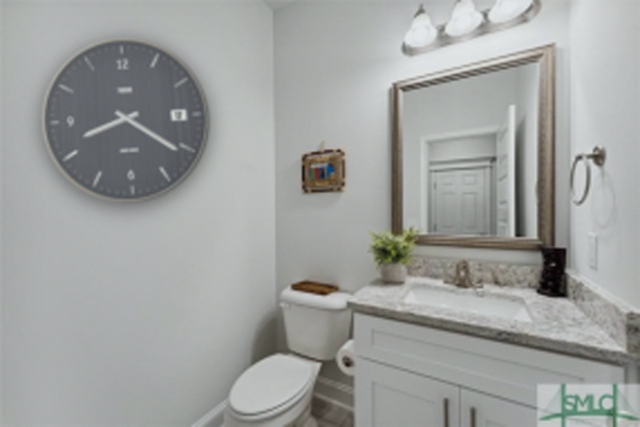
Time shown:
{"hour": 8, "minute": 21}
